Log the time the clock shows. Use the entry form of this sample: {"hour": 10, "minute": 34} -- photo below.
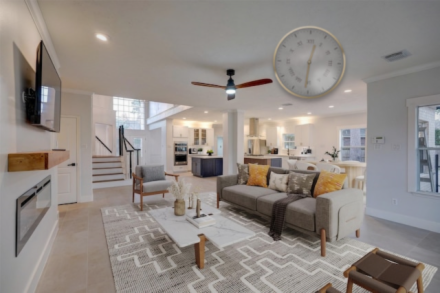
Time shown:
{"hour": 12, "minute": 31}
